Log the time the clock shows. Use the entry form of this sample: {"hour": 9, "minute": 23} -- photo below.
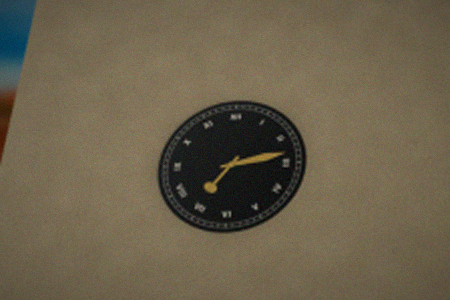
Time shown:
{"hour": 7, "minute": 13}
